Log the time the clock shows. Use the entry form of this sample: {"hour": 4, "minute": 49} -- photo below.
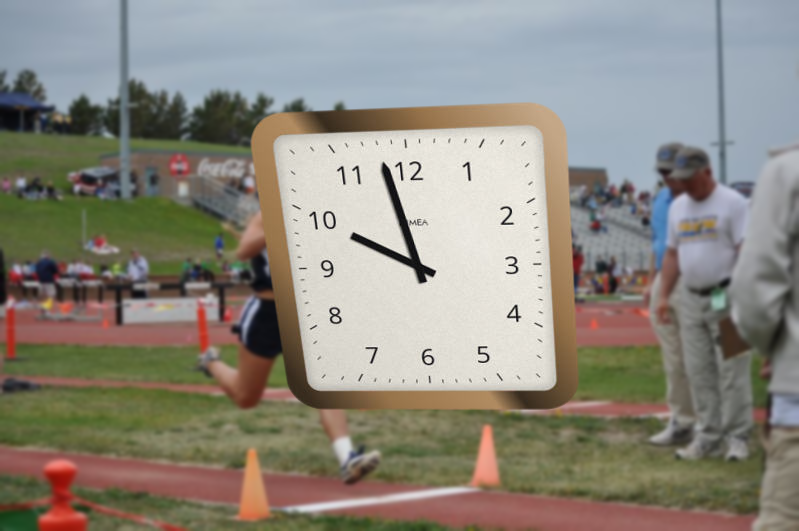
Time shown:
{"hour": 9, "minute": 58}
